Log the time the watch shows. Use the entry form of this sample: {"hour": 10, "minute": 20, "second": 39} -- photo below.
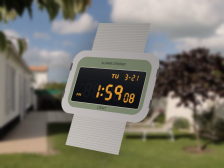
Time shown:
{"hour": 1, "minute": 59, "second": 8}
